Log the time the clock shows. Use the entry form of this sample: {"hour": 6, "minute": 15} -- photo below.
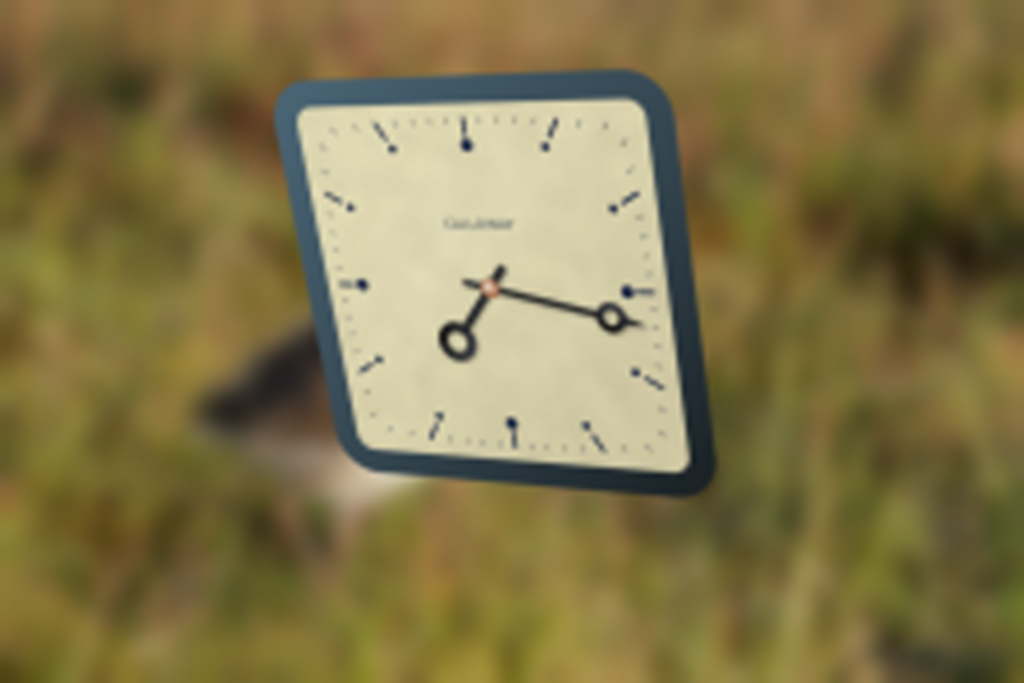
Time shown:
{"hour": 7, "minute": 17}
